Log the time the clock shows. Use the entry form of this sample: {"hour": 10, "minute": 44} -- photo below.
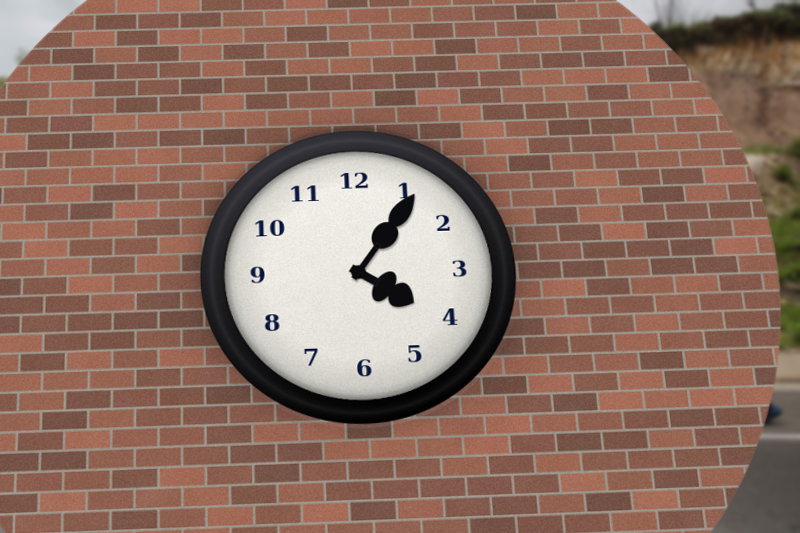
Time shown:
{"hour": 4, "minute": 6}
